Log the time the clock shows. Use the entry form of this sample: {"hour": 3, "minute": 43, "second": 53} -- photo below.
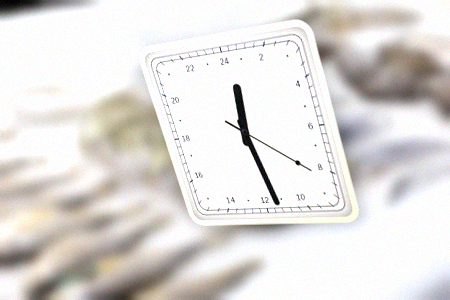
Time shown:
{"hour": 0, "minute": 28, "second": 21}
